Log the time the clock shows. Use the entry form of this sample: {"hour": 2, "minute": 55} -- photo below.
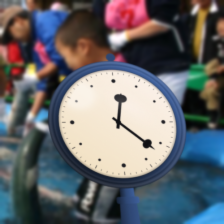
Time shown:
{"hour": 12, "minute": 22}
